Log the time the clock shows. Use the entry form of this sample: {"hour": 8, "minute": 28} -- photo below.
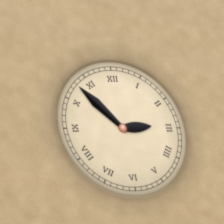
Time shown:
{"hour": 2, "minute": 53}
